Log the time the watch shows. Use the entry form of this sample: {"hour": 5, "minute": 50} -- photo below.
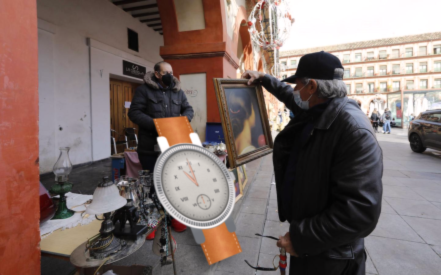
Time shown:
{"hour": 11, "minute": 0}
